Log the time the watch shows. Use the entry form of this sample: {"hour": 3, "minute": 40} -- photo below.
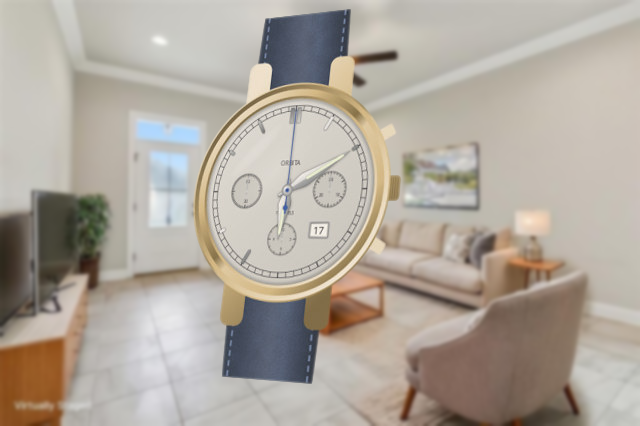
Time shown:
{"hour": 6, "minute": 10}
